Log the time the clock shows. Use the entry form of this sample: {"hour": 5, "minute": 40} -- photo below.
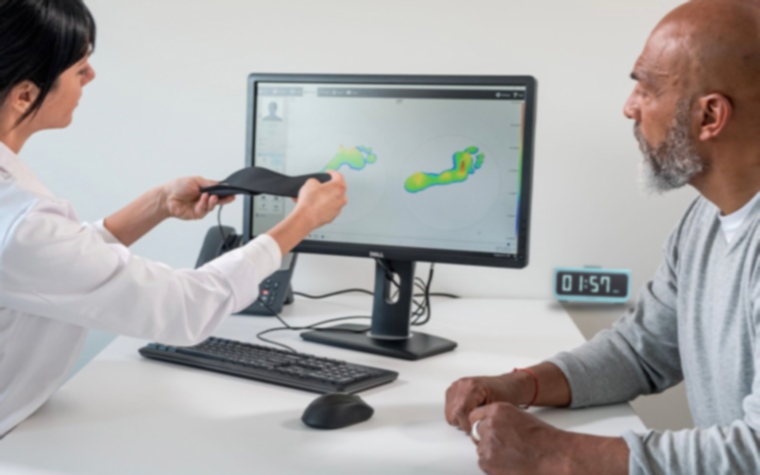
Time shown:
{"hour": 1, "minute": 57}
